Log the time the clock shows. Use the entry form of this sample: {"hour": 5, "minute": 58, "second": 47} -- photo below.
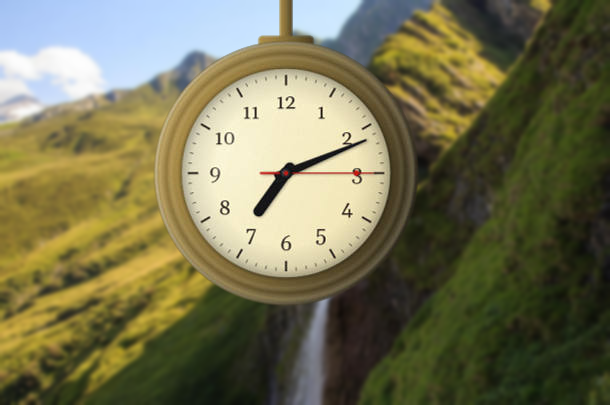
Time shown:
{"hour": 7, "minute": 11, "second": 15}
